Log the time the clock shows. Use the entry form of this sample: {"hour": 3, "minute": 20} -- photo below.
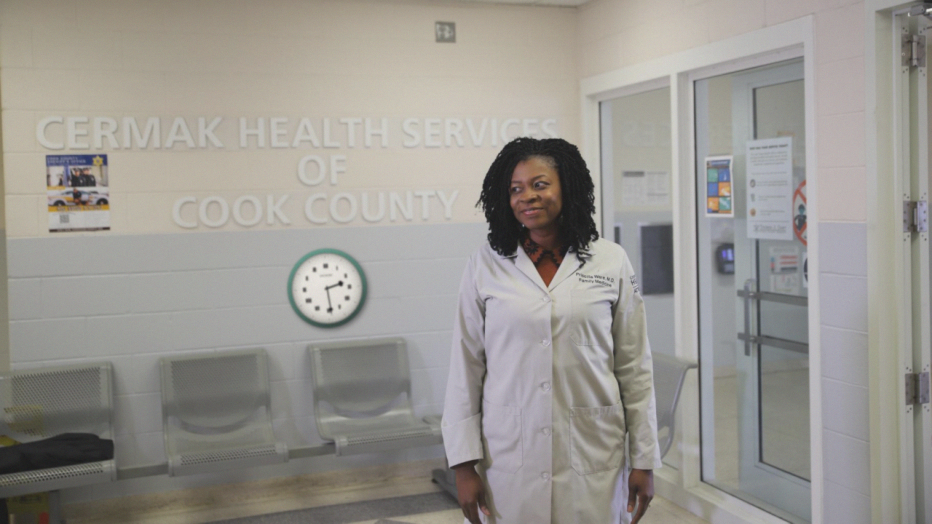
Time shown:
{"hour": 2, "minute": 29}
